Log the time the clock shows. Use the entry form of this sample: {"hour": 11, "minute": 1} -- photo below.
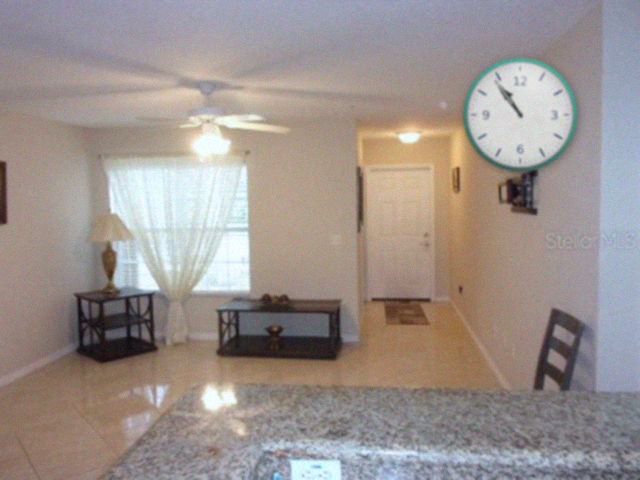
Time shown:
{"hour": 10, "minute": 54}
